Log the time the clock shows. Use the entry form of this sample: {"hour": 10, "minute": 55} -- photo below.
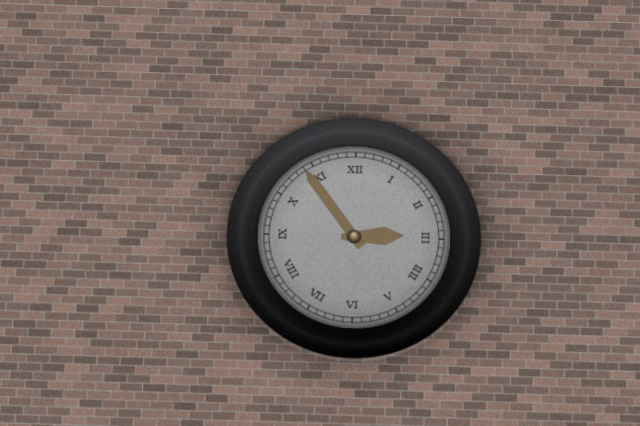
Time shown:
{"hour": 2, "minute": 54}
